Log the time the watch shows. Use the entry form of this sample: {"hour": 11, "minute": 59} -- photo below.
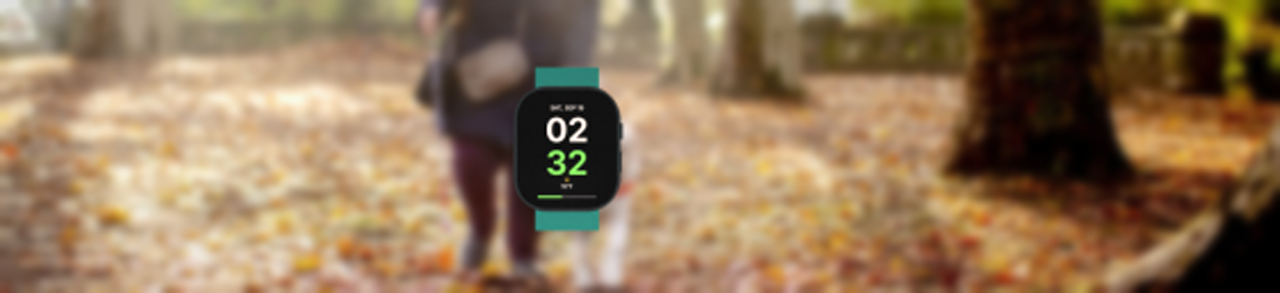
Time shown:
{"hour": 2, "minute": 32}
